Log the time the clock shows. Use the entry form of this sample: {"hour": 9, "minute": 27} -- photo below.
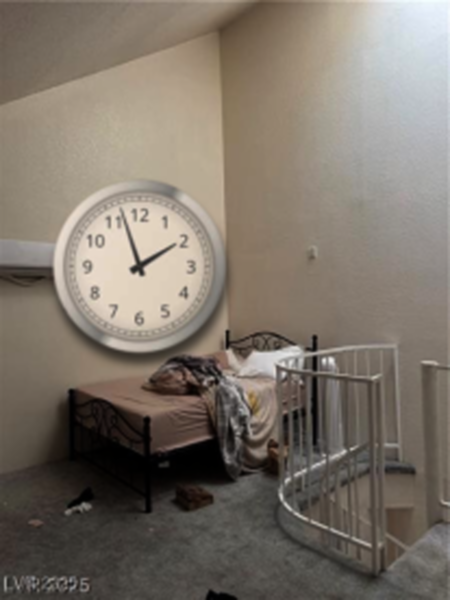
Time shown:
{"hour": 1, "minute": 57}
